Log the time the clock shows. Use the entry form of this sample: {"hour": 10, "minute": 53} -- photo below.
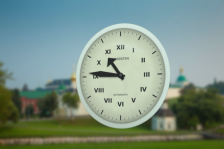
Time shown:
{"hour": 10, "minute": 46}
